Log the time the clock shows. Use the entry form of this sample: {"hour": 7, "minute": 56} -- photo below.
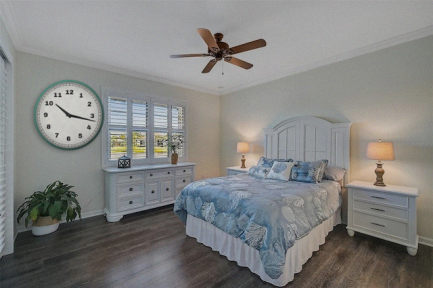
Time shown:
{"hour": 10, "minute": 17}
